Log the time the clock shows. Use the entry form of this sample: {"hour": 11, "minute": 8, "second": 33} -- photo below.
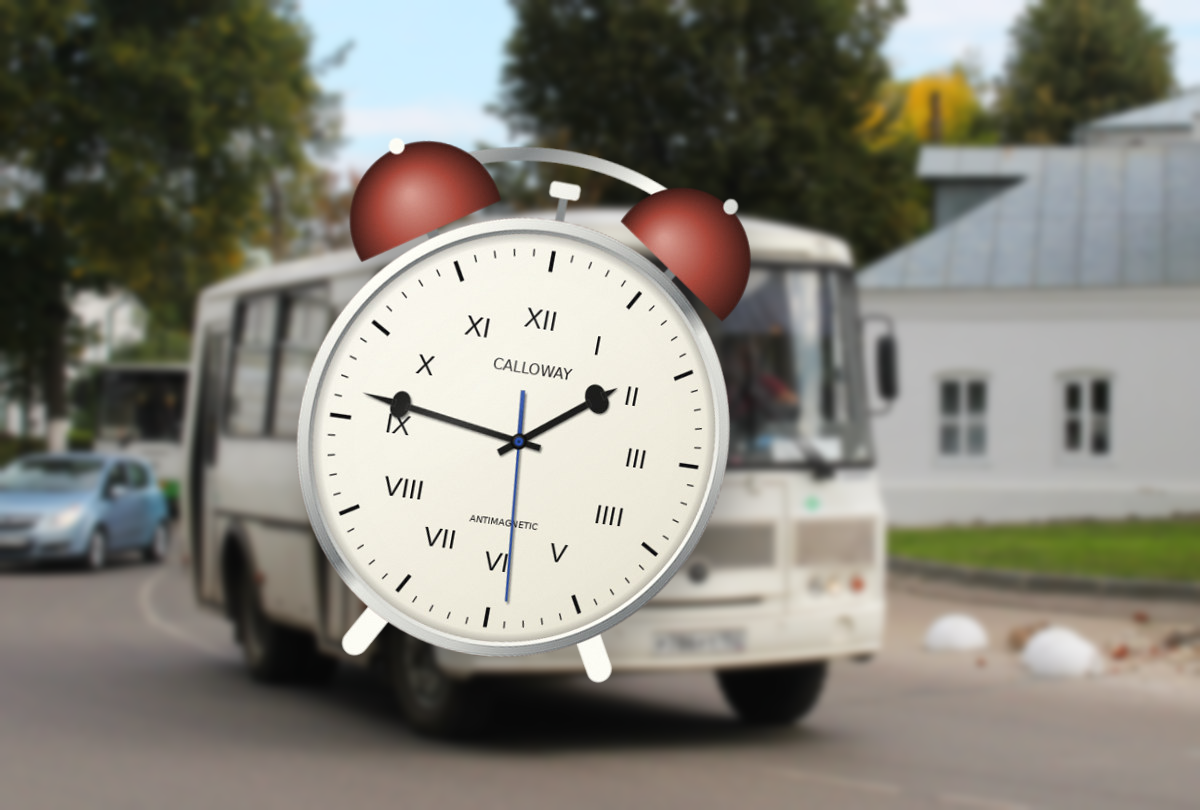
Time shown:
{"hour": 1, "minute": 46, "second": 29}
